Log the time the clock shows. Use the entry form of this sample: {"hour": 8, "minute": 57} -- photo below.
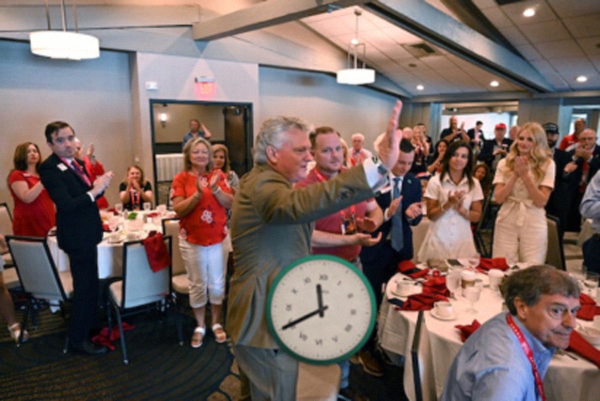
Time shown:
{"hour": 11, "minute": 40}
